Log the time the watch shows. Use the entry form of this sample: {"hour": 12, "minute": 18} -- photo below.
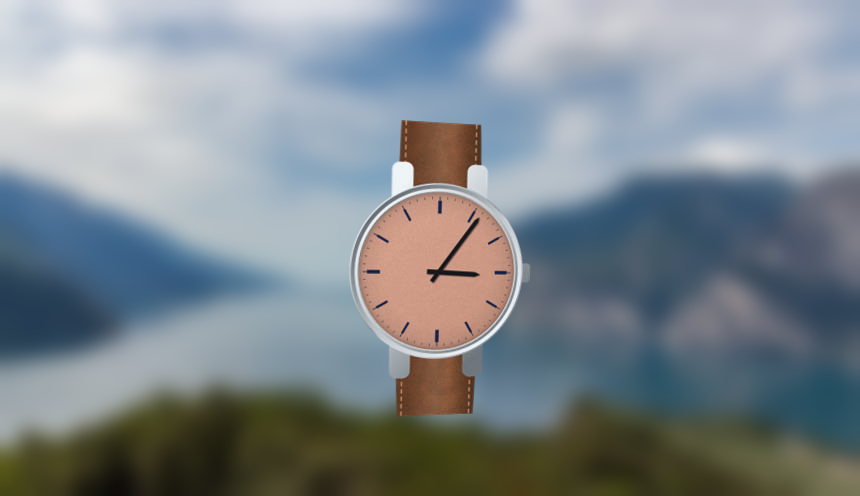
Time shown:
{"hour": 3, "minute": 6}
